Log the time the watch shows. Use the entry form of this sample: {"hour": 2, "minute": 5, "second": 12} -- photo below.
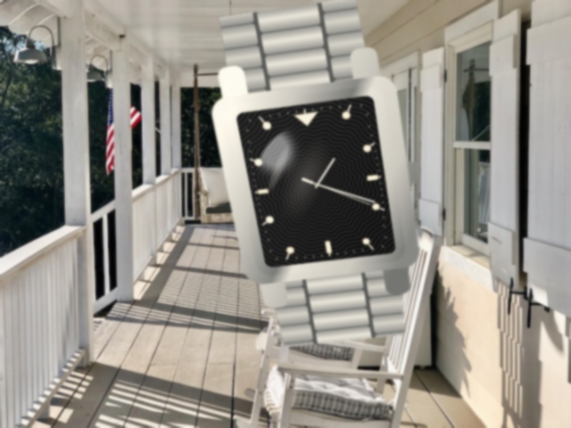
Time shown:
{"hour": 1, "minute": 19, "second": 20}
